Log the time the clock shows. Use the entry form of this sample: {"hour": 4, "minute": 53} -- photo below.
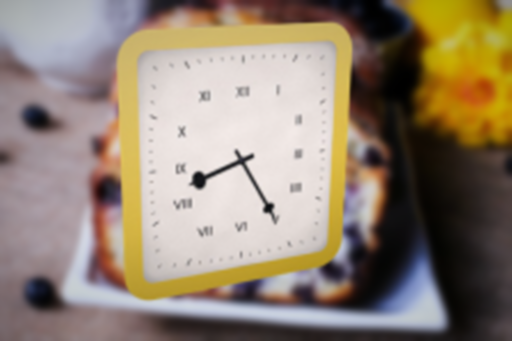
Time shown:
{"hour": 8, "minute": 25}
